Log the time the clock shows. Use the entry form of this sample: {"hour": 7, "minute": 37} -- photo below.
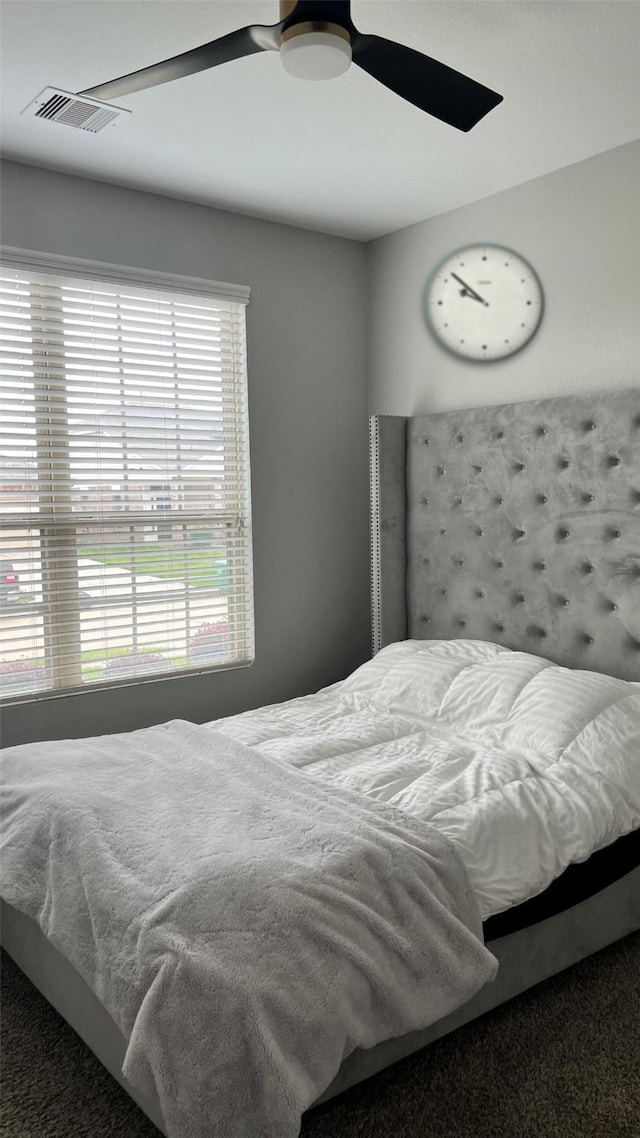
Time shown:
{"hour": 9, "minute": 52}
